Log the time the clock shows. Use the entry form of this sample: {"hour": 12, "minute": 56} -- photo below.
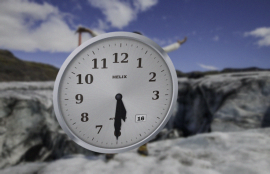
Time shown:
{"hour": 5, "minute": 30}
